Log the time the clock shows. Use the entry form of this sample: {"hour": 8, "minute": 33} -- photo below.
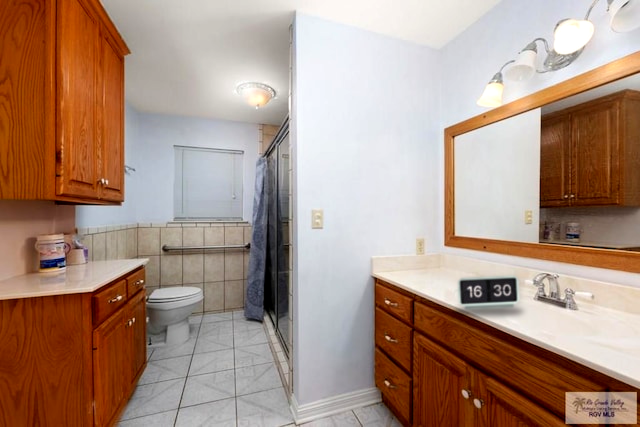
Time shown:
{"hour": 16, "minute": 30}
